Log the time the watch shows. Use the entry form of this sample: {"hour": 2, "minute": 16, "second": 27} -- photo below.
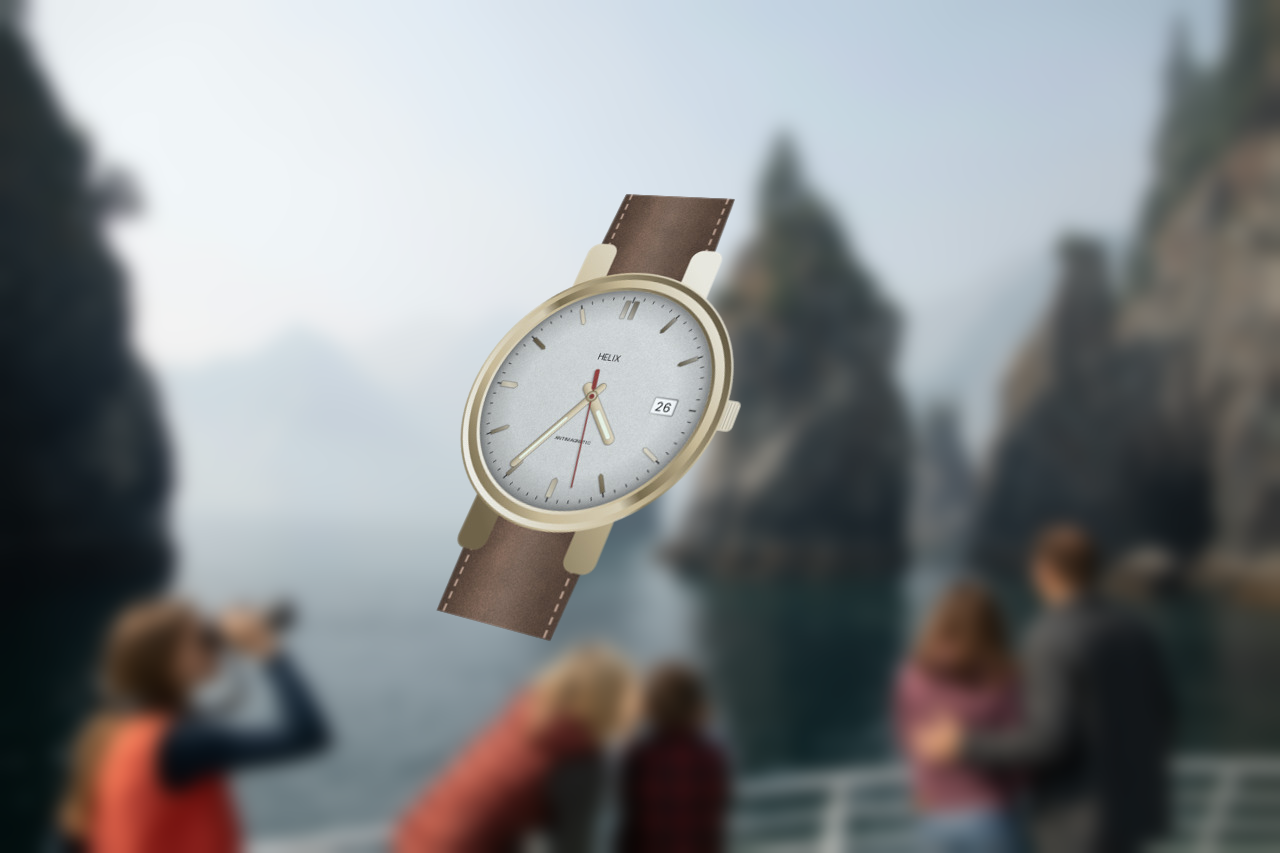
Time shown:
{"hour": 4, "minute": 35, "second": 28}
